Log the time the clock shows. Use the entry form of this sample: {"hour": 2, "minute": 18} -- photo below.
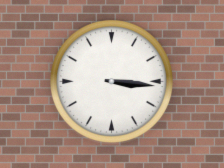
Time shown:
{"hour": 3, "minute": 16}
